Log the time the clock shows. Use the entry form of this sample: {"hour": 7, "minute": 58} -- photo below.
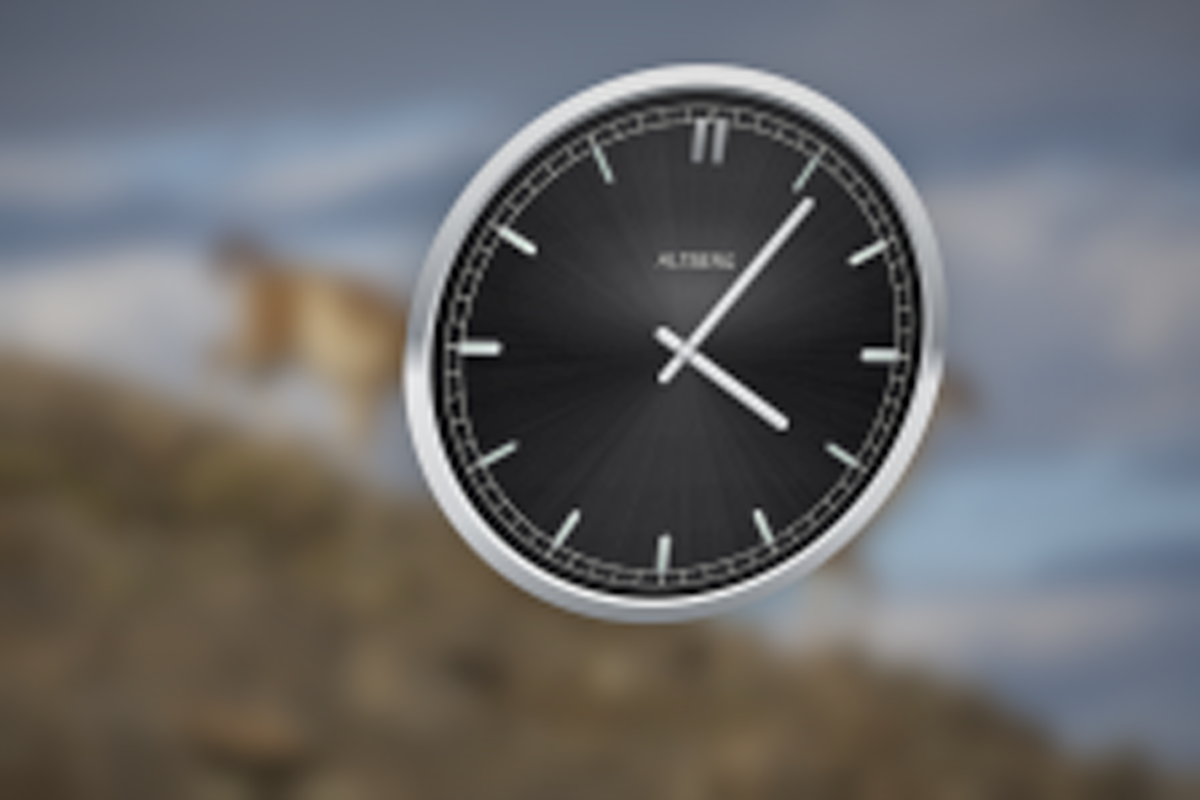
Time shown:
{"hour": 4, "minute": 6}
